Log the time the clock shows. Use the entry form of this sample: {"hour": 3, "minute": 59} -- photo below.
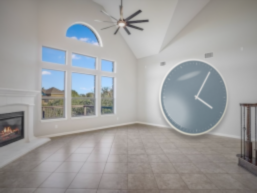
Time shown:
{"hour": 4, "minute": 5}
